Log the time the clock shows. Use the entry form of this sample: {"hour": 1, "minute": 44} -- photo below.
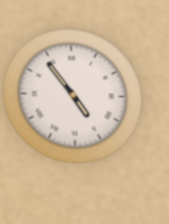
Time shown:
{"hour": 4, "minute": 54}
